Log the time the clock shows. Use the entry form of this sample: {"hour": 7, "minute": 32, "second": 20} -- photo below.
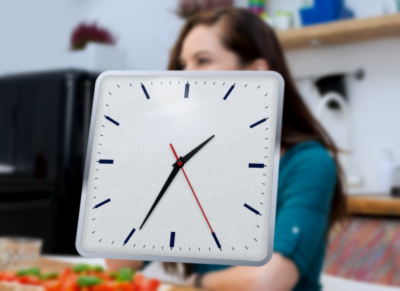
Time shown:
{"hour": 1, "minute": 34, "second": 25}
